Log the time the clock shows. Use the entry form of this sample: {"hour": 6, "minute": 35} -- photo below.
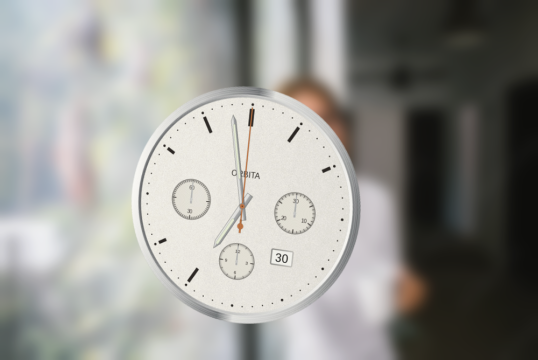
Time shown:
{"hour": 6, "minute": 58}
